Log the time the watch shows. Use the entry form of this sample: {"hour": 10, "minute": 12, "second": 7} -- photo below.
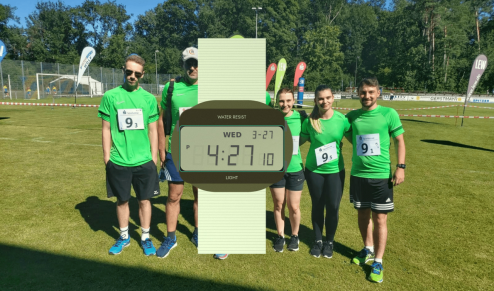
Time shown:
{"hour": 4, "minute": 27, "second": 10}
